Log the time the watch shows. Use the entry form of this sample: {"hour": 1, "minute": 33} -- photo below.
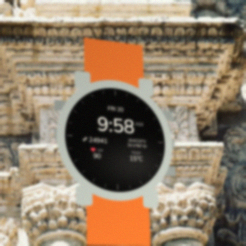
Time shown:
{"hour": 9, "minute": 58}
